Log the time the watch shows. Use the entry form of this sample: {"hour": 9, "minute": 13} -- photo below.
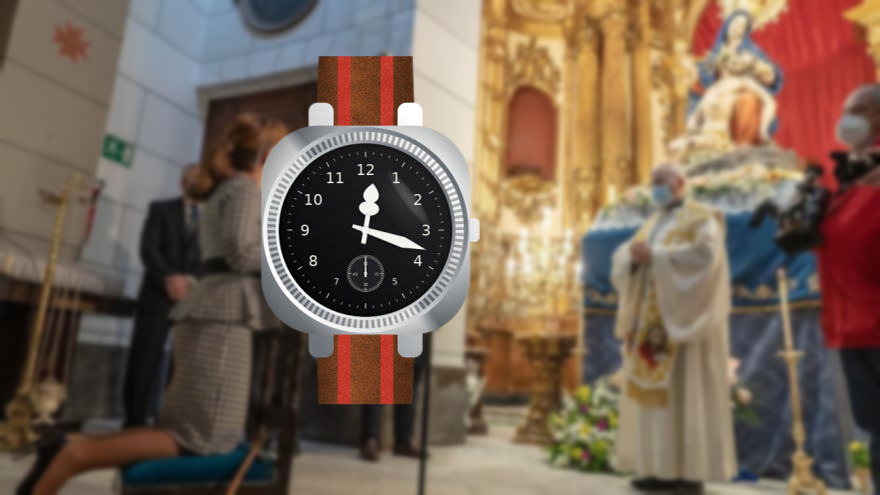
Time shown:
{"hour": 12, "minute": 18}
